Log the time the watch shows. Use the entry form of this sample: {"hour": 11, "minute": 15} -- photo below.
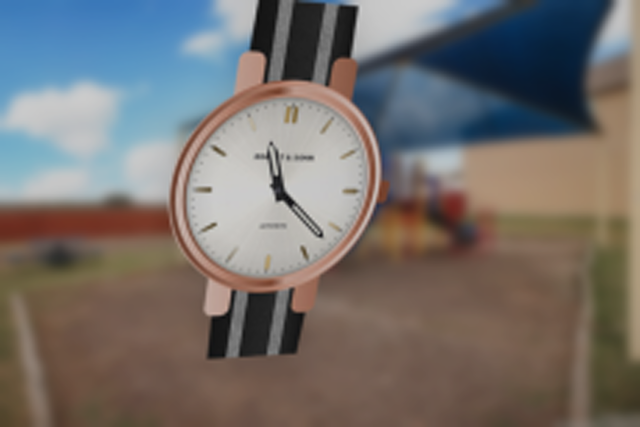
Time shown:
{"hour": 11, "minute": 22}
